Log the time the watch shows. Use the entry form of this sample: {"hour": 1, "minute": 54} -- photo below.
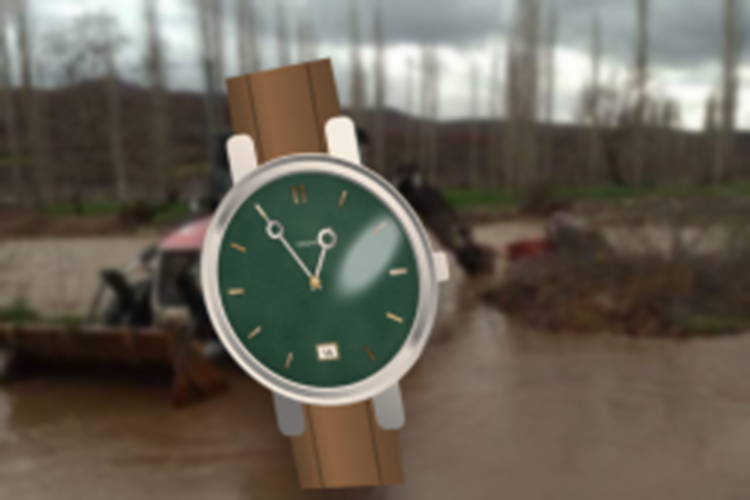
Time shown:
{"hour": 12, "minute": 55}
